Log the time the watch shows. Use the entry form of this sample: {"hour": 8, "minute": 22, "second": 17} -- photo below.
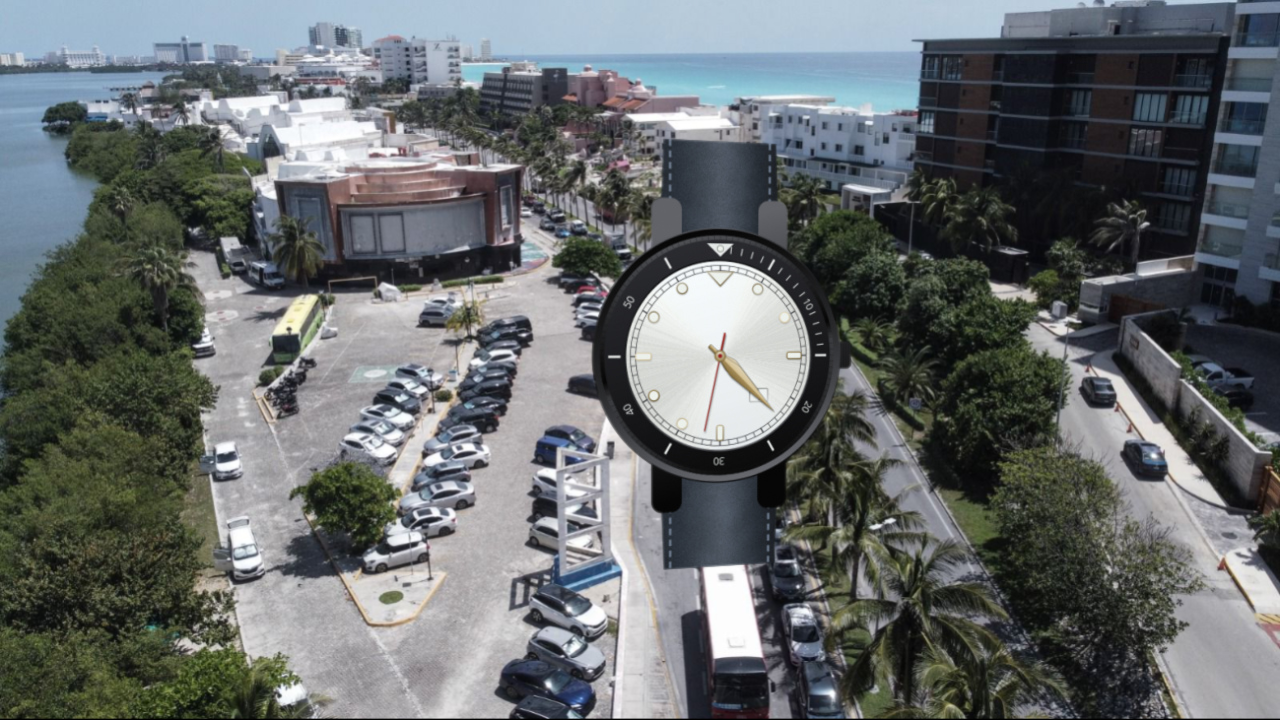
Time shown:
{"hour": 4, "minute": 22, "second": 32}
